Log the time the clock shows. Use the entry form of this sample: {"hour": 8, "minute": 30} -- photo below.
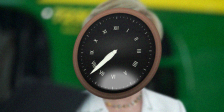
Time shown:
{"hour": 7, "minute": 38}
